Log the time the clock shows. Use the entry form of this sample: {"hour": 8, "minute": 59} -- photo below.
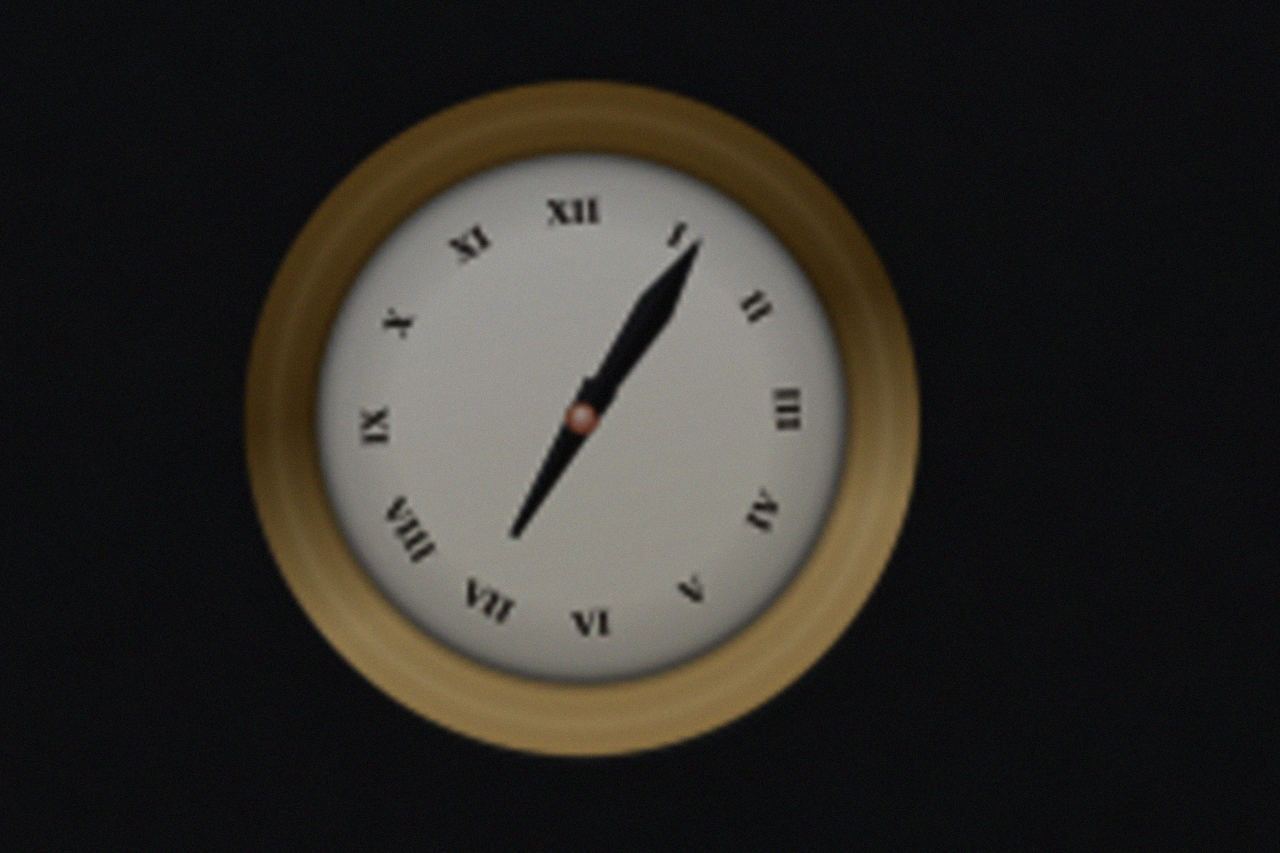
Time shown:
{"hour": 7, "minute": 6}
